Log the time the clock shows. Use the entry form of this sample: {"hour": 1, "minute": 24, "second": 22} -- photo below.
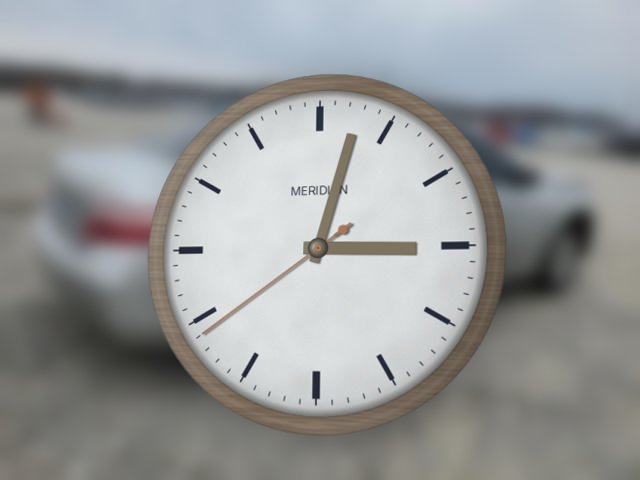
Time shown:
{"hour": 3, "minute": 2, "second": 39}
